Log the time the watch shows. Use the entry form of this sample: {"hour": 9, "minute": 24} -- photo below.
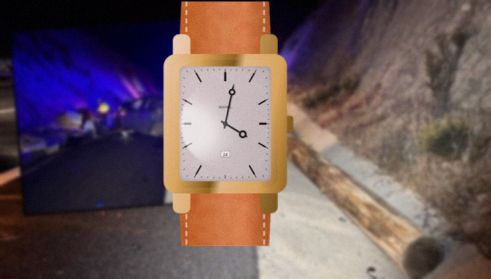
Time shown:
{"hour": 4, "minute": 2}
